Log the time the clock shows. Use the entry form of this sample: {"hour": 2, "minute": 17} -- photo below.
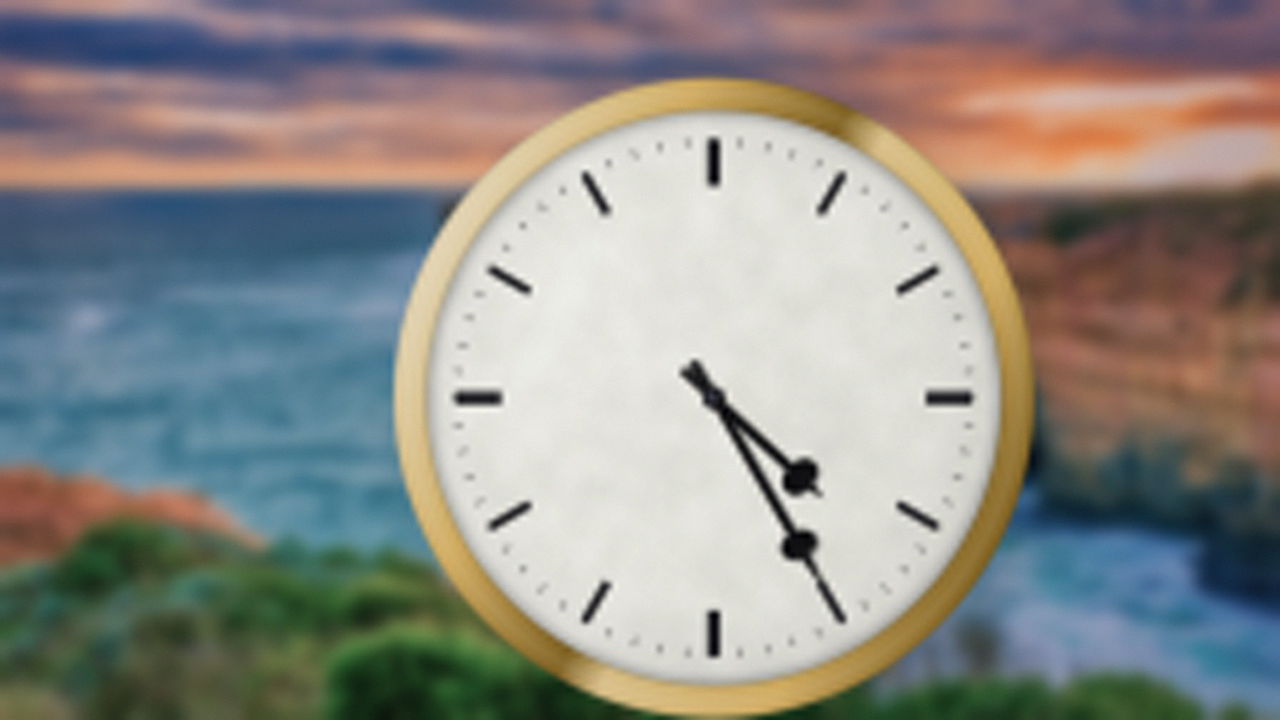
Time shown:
{"hour": 4, "minute": 25}
